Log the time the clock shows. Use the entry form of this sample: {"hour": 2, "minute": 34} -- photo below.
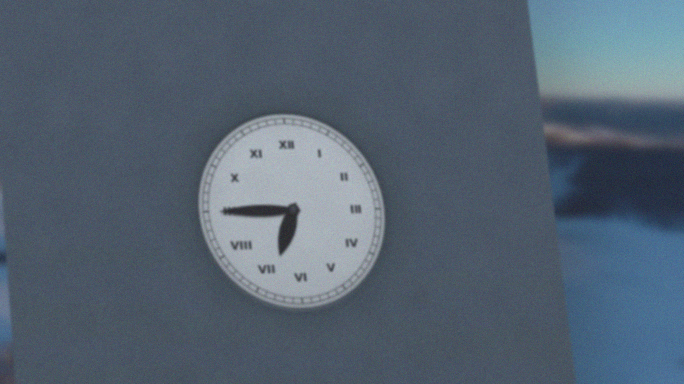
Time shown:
{"hour": 6, "minute": 45}
